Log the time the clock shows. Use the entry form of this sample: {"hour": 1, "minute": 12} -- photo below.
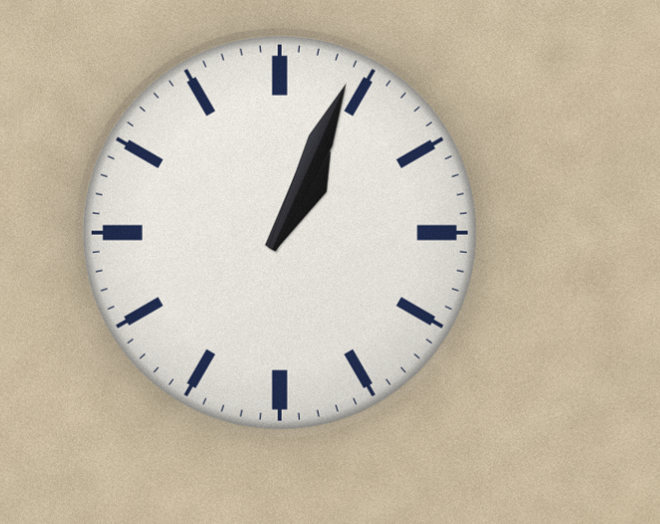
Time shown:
{"hour": 1, "minute": 4}
